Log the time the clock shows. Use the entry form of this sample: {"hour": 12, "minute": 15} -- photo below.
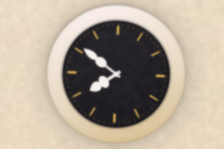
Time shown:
{"hour": 7, "minute": 51}
